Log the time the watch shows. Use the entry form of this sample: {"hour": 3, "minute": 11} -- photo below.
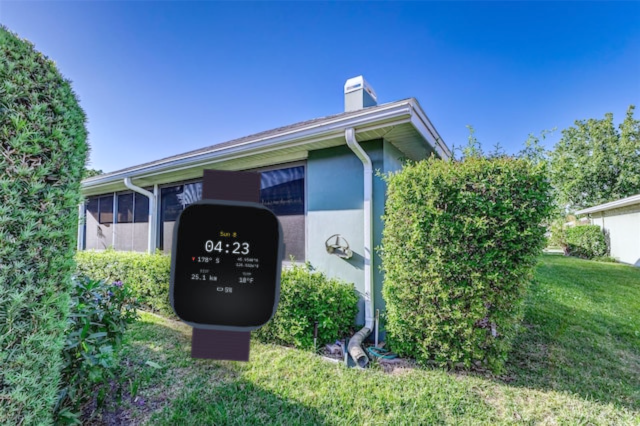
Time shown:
{"hour": 4, "minute": 23}
